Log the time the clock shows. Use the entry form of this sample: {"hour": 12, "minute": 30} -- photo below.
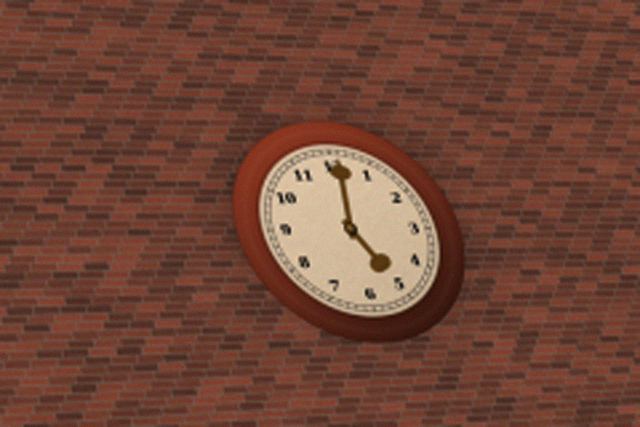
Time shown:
{"hour": 5, "minute": 1}
